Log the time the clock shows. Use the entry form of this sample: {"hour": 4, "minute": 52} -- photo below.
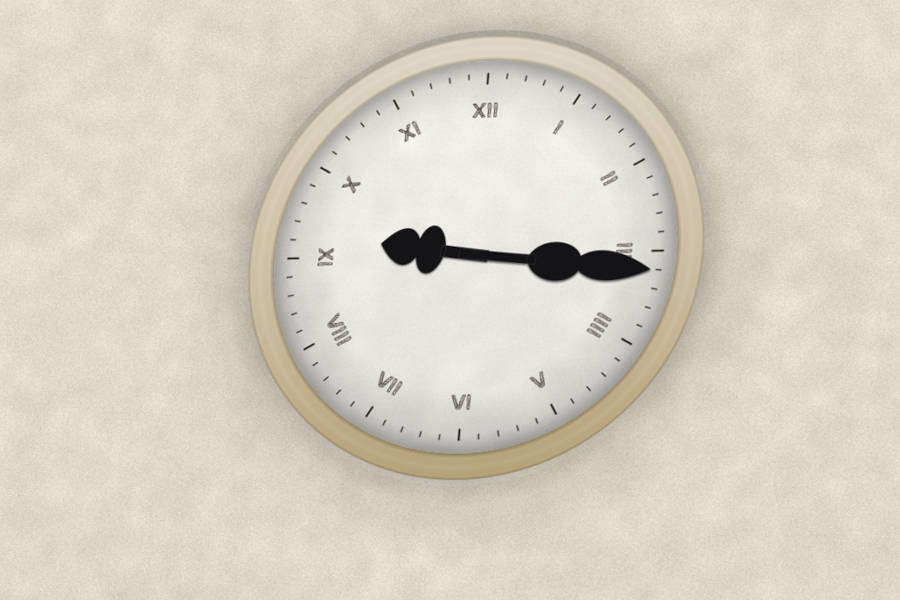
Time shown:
{"hour": 9, "minute": 16}
